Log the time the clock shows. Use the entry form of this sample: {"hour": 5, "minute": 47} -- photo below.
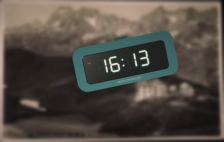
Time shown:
{"hour": 16, "minute": 13}
